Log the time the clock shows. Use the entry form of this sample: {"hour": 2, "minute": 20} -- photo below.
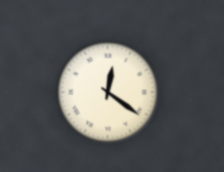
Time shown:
{"hour": 12, "minute": 21}
